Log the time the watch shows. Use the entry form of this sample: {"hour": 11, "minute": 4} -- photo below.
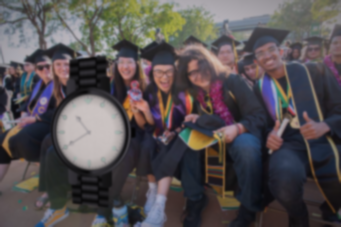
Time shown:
{"hour": 10, "minute": 40}
